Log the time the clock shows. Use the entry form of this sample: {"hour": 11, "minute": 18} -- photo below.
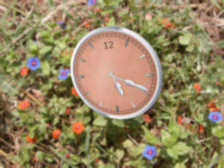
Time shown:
{"hour": 5, "minute": 19}
